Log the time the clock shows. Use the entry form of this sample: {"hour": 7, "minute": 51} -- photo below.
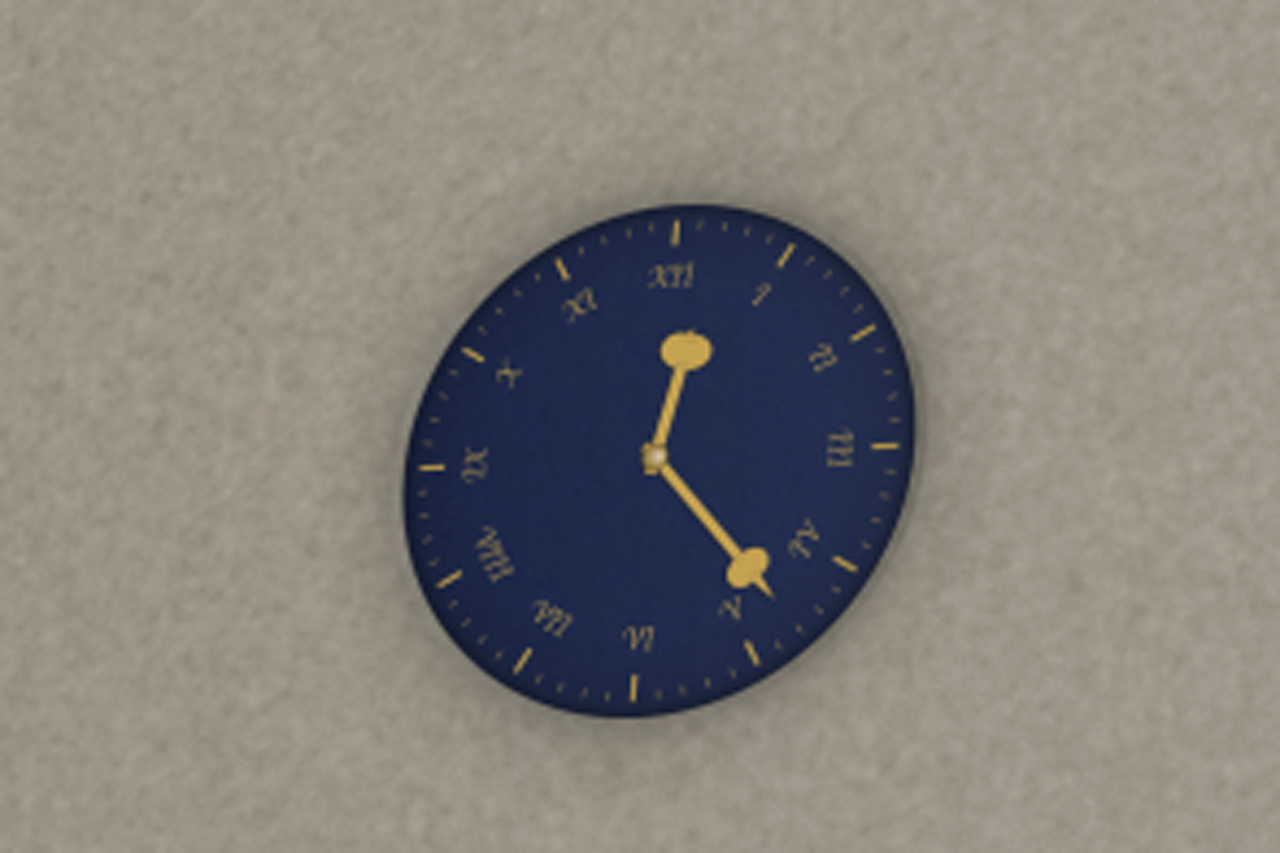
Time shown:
{"hour": 12, "minute": 23}
